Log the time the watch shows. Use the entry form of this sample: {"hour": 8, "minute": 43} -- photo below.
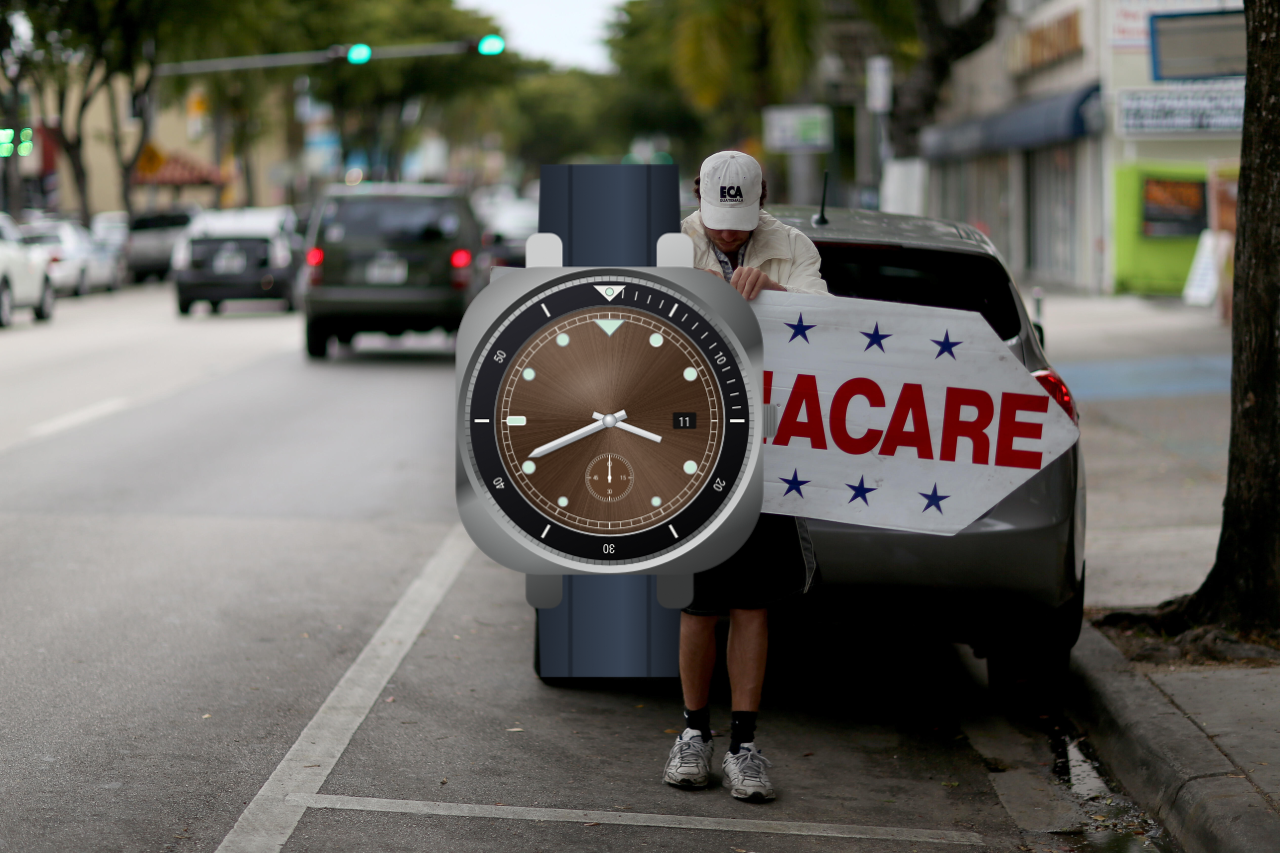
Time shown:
{"hour": 3, "minute": 41}
